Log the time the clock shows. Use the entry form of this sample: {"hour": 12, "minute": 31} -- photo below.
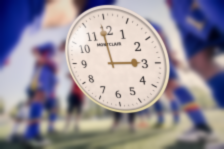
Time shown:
{"hour": 2, "minute": 59}
